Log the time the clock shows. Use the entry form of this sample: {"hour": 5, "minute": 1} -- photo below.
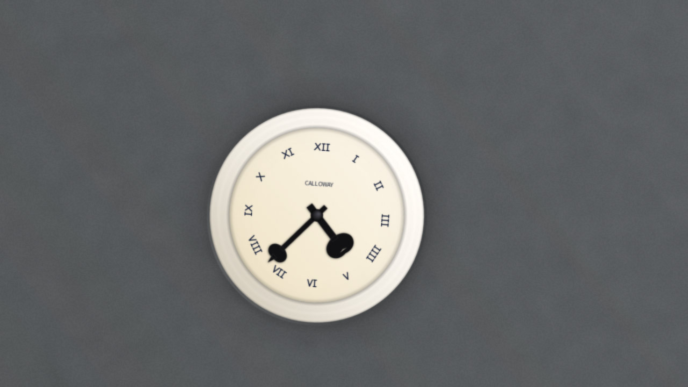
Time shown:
{"hour": 4, "minute": 37}
